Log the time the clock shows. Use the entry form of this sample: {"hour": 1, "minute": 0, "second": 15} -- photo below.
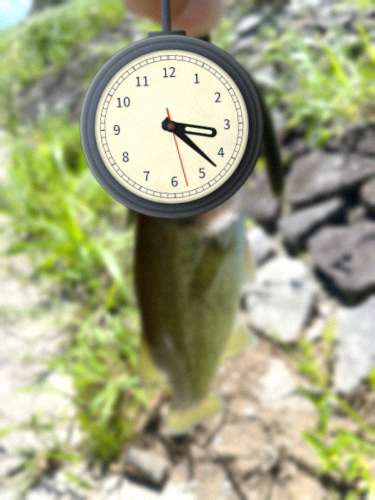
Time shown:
{"hour": 3, "minute": 22, "second": 28}
